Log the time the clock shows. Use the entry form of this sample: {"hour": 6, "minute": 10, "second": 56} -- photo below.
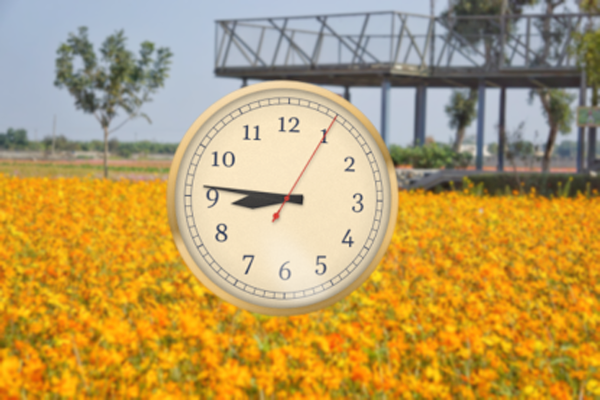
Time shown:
{"hour": 8, "minute": 46, "second": 5}
